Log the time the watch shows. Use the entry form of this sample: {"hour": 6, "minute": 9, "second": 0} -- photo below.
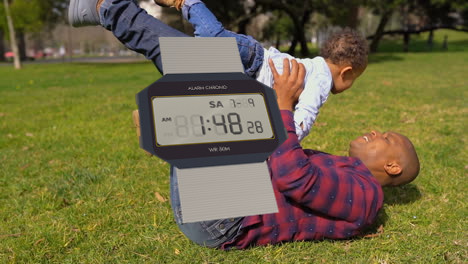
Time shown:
{"hour": 1, "minute": 48, "second": 28}
